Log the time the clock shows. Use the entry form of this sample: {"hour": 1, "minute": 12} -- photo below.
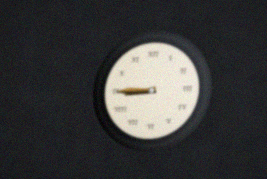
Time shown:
{"hour": 8, "minute": 45}
